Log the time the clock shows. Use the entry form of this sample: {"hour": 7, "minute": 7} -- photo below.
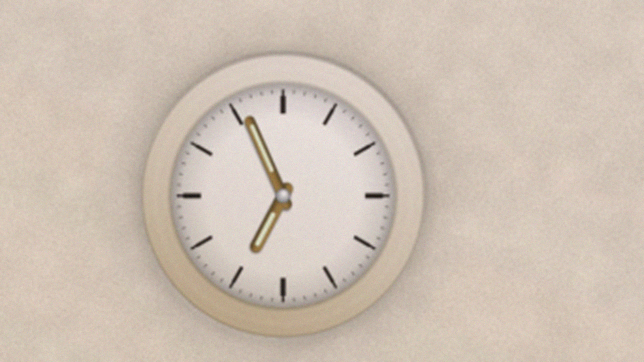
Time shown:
{"hour": 6, "minute": 56}
